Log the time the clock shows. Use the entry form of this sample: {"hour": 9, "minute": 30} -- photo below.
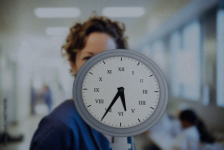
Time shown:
{"hour": 5, "minute": 35}
